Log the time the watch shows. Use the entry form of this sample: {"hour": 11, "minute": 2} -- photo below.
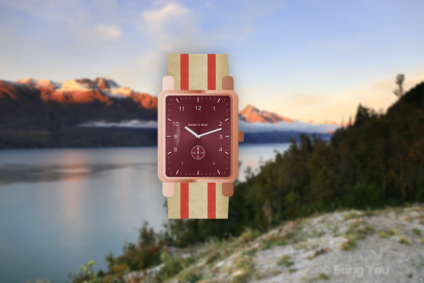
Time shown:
{"hour": 10, "minute": 12}
